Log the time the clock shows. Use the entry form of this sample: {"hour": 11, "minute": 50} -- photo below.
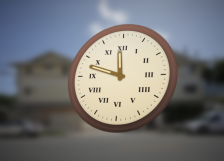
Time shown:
{"hour": 11, "minute": 48}
